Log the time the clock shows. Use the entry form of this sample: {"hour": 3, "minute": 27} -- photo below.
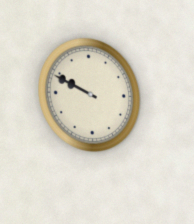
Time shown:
{"hour": 9, "minute": 49}
